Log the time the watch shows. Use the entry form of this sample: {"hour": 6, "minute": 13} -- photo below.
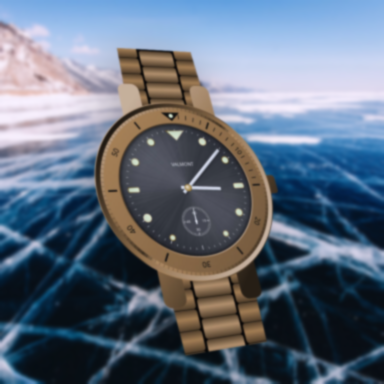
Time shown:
{"hour": 3, "minute": 8}
